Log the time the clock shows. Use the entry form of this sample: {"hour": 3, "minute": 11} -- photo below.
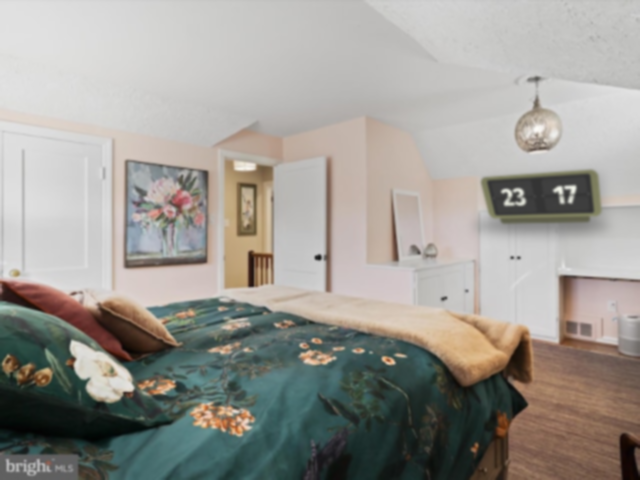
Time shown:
{"hour": 23, "minute": 17}
